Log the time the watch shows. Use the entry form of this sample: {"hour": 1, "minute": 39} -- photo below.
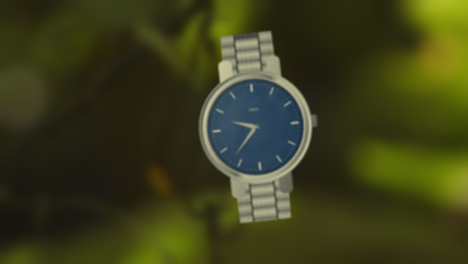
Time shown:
{"hour": 9, "minute": 37}
